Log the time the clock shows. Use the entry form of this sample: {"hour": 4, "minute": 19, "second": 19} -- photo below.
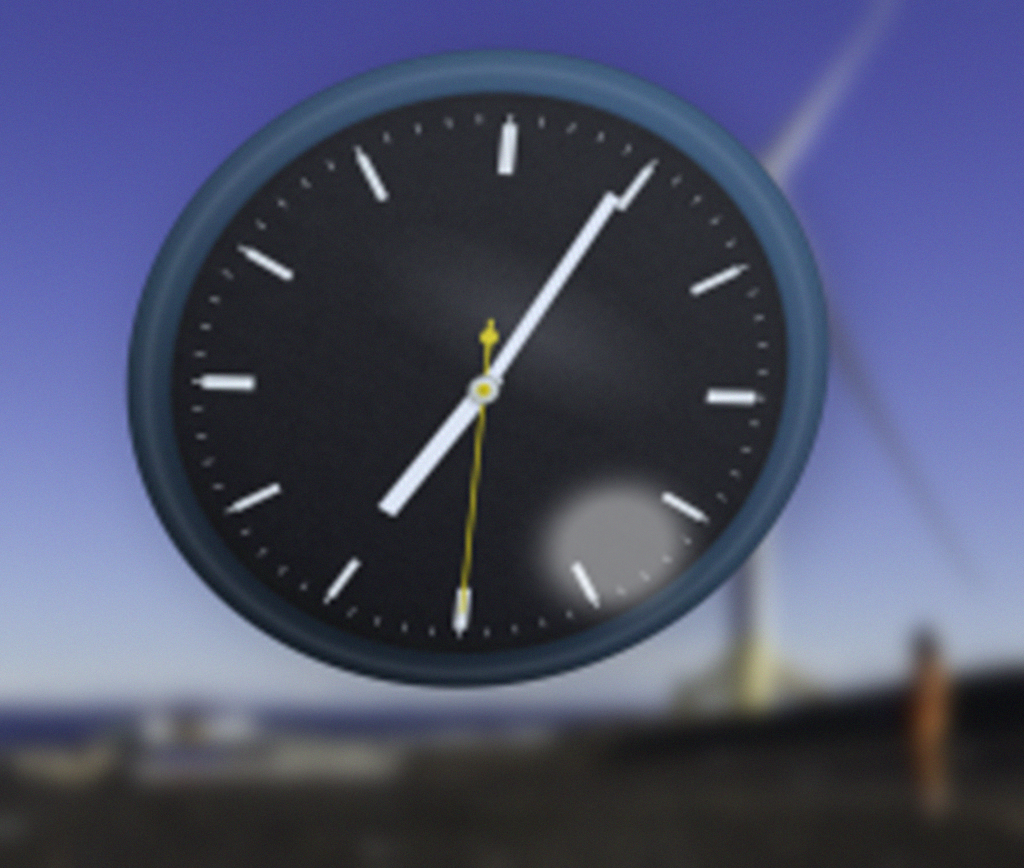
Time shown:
{"hour": 7, "minute": 4, "second": 30}
